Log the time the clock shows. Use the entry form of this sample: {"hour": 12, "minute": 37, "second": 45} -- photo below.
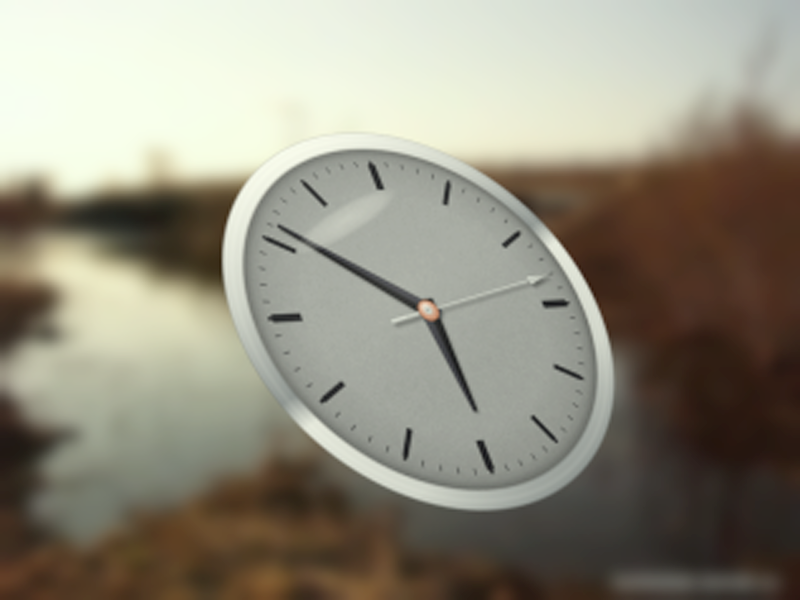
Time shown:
{"hour": 5, "minute": 51, "second": 13}
